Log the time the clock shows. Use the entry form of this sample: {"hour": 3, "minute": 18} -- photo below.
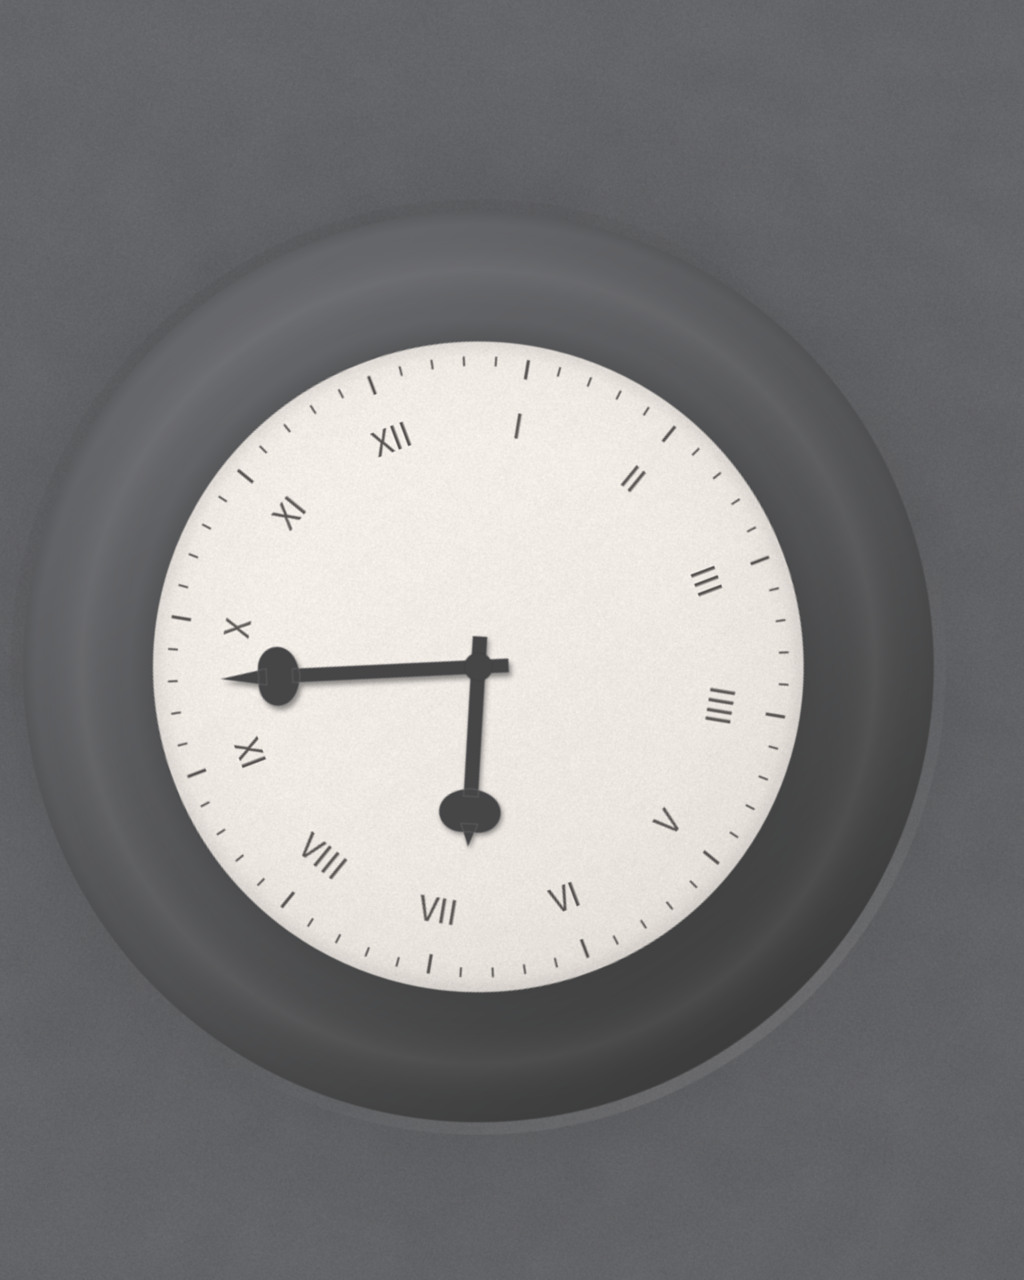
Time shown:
{"hour": 6, "minute": 48}
